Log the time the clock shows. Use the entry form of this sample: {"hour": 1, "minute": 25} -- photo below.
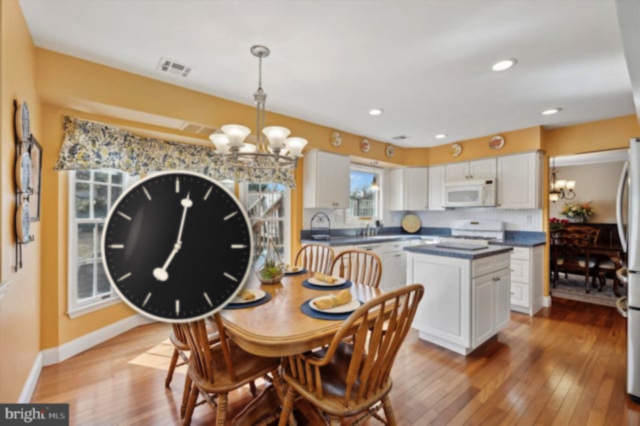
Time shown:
{"hour": 7, "minute": 2}
